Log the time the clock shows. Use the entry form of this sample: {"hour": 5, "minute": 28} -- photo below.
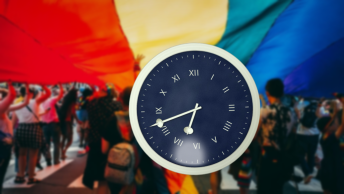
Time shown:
{"hour": 6, "minute": 42}
